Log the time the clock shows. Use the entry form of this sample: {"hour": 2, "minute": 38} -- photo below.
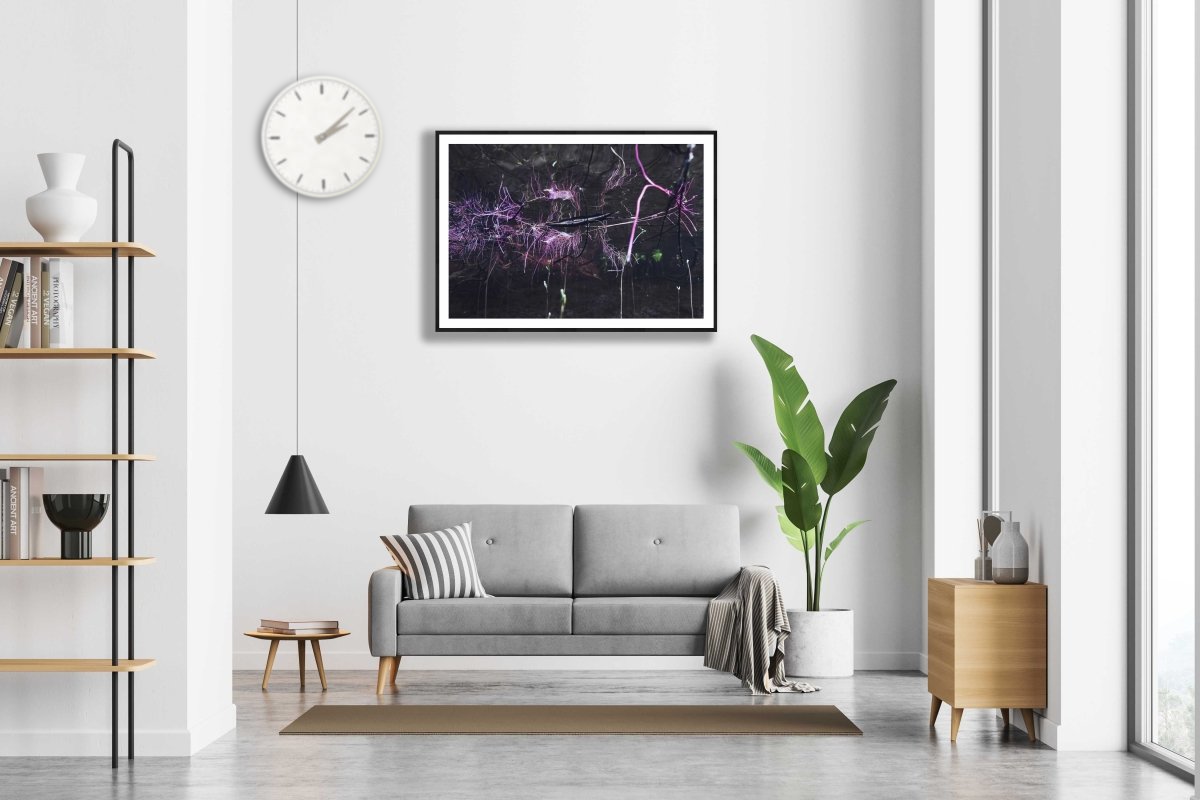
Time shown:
{"hour": 2, "minute": 8}
